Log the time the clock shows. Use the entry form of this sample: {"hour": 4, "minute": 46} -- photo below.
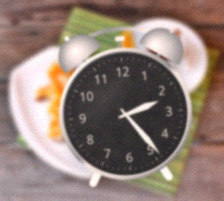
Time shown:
{"hour": 2, "minute": 24}
